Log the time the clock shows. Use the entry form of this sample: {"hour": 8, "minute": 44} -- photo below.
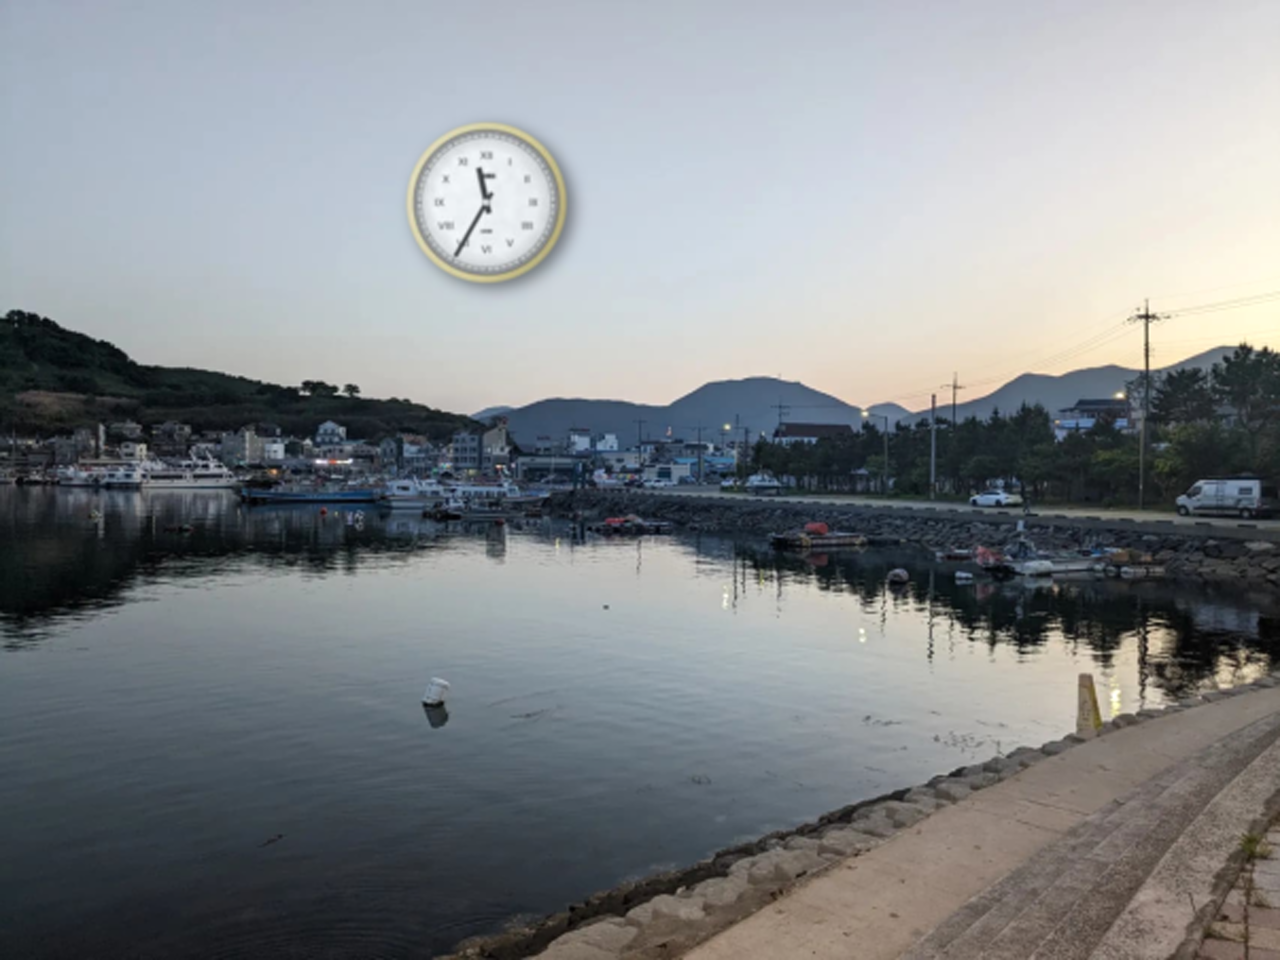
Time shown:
{"hour": 11, "minute": 35}
